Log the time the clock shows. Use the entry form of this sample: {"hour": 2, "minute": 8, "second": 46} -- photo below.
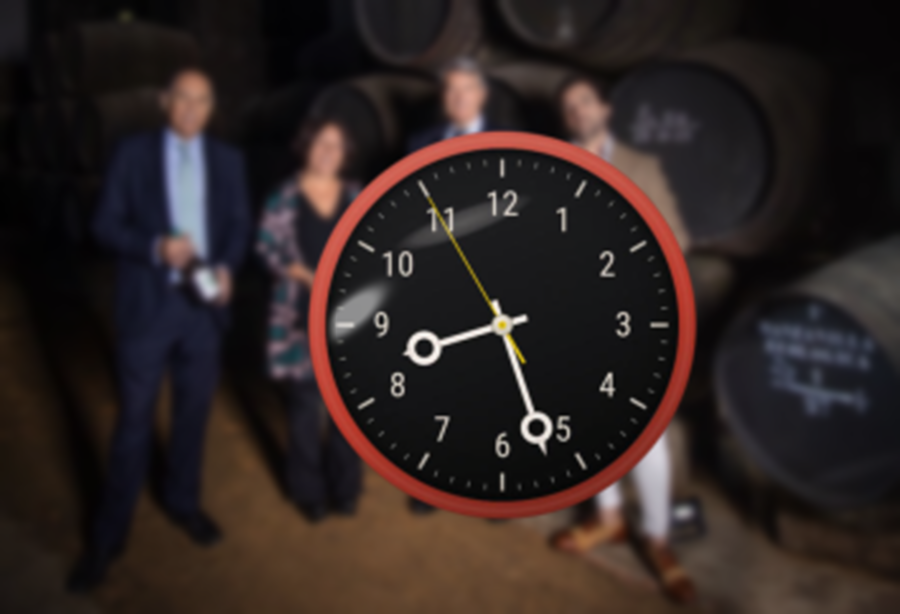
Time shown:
{"hour": 8, "minute": 26, "second": 55}
